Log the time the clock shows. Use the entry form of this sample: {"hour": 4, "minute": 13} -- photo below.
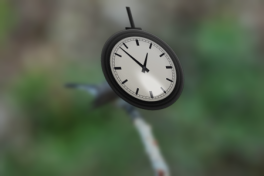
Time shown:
{"hour": 12, "minute": 53}
